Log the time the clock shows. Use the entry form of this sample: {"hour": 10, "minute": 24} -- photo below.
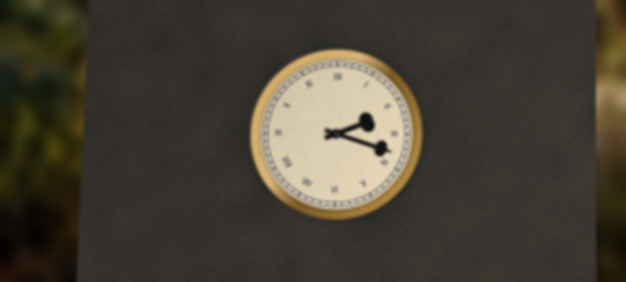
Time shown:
{"hour": 2, "minute": 18}
